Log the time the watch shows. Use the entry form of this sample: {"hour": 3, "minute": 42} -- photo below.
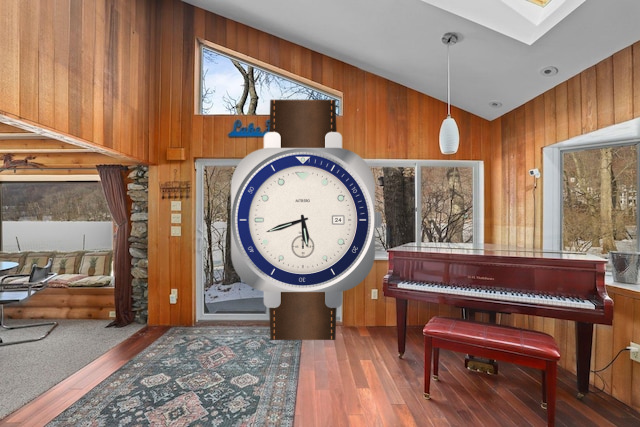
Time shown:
{"hour": 5, "minute": 42}
